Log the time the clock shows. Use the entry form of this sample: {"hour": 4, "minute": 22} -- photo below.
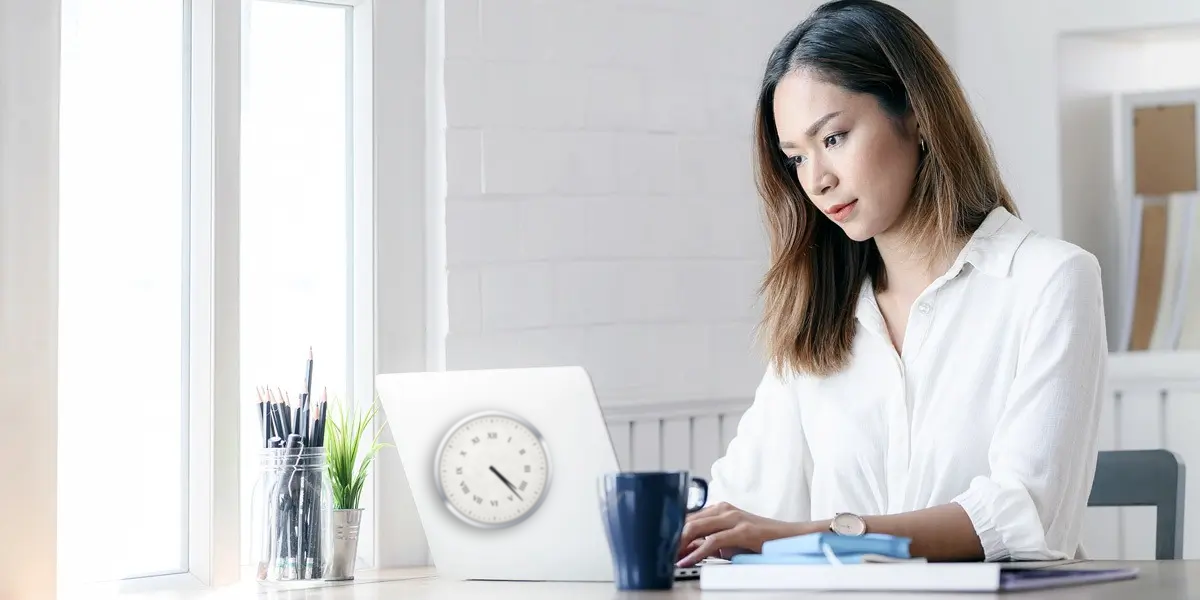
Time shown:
{"hour": 4, "minute": 23}
